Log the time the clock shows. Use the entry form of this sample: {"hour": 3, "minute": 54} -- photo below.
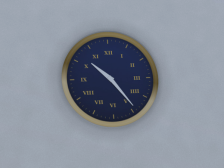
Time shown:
{"hour": 10, "minute": 24}
